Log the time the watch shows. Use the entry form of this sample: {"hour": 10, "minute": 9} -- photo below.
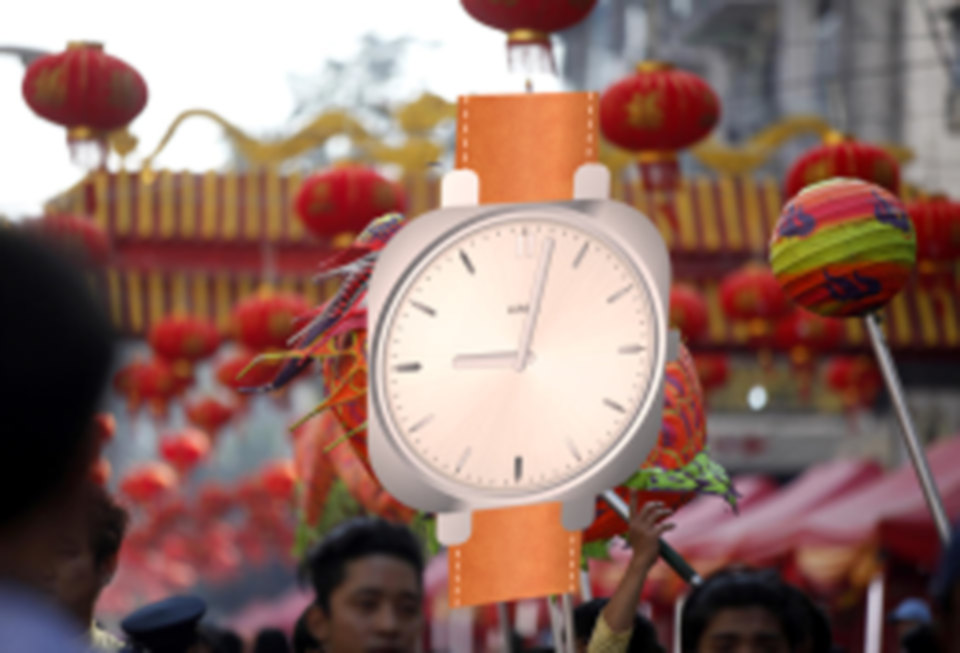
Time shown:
{"hour": 9, "minute": 2}
